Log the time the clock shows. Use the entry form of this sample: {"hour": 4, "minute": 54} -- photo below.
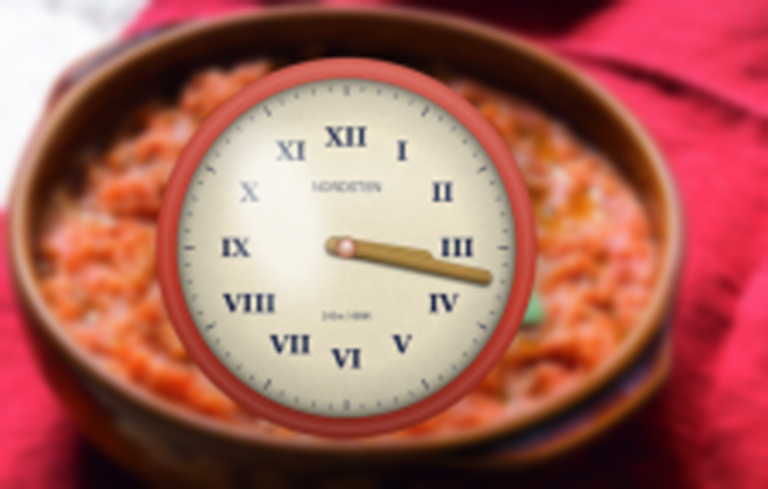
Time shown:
{"hour": 3, "minute": 17}
